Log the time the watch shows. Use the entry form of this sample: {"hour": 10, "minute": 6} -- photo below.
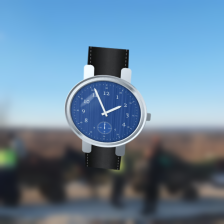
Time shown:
{"hour": 1, "minute": 56}
